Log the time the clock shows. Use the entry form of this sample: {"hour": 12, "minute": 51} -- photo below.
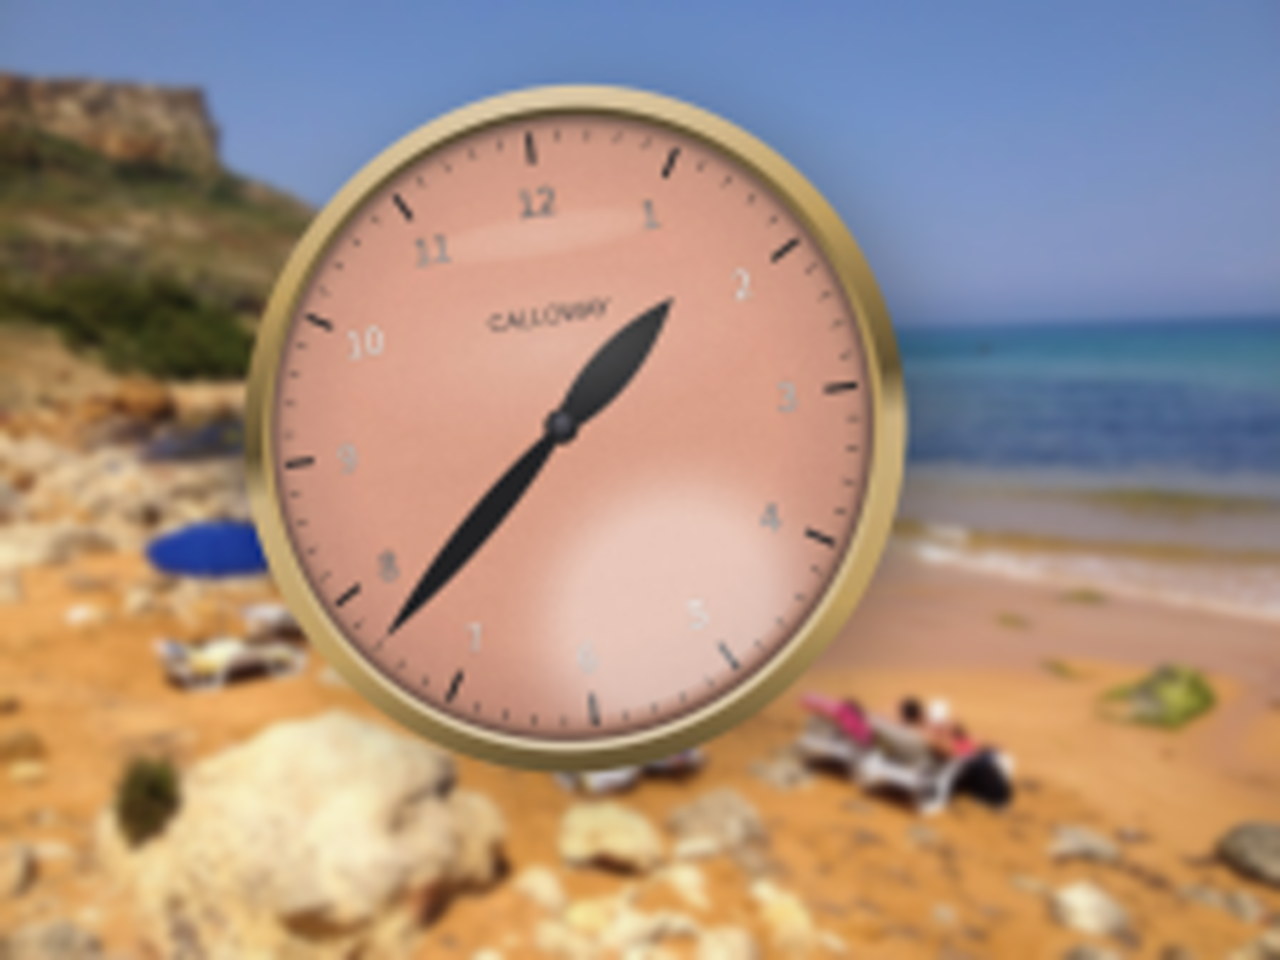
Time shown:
{"hour": 1, "minute": 38}
